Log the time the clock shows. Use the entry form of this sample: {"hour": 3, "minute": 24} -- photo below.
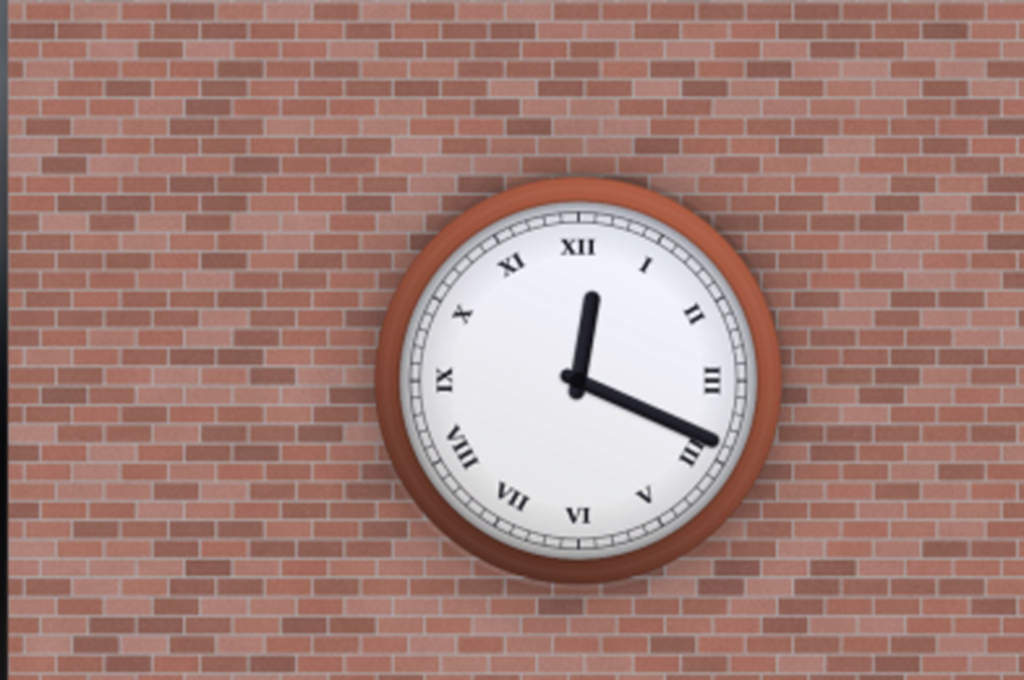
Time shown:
{"hour": 12, "minute": 19}
